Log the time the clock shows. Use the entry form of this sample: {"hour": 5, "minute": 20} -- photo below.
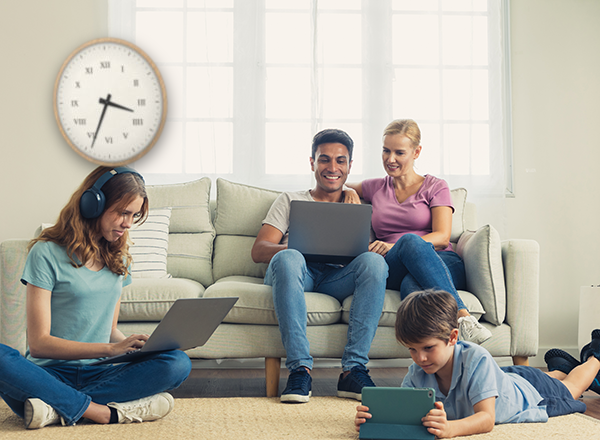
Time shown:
{"hour": 3, "minute": 34}
